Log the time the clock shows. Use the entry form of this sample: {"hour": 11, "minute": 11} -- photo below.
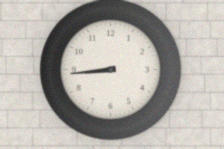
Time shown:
{"hour": 8, "minute": 44}
